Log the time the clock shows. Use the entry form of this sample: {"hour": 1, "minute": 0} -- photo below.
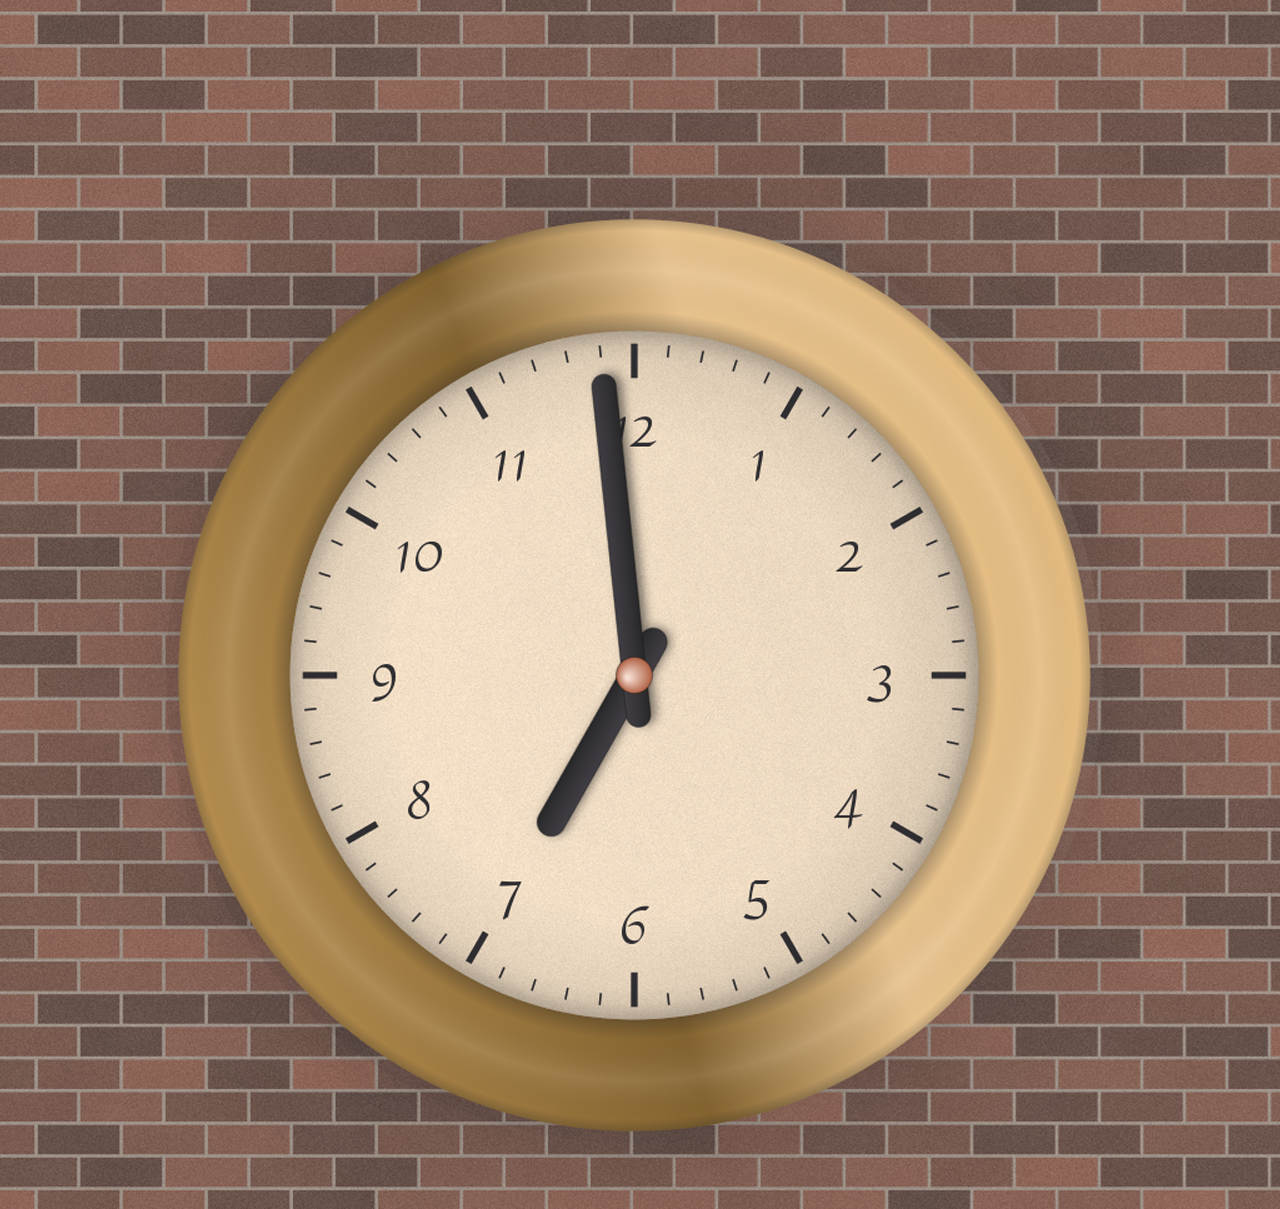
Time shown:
{"hour": 6, "minute": 59}
